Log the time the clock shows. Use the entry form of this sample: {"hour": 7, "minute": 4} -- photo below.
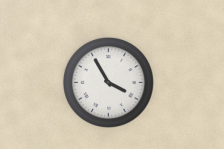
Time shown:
{"hour": 3, "minute": 55}
